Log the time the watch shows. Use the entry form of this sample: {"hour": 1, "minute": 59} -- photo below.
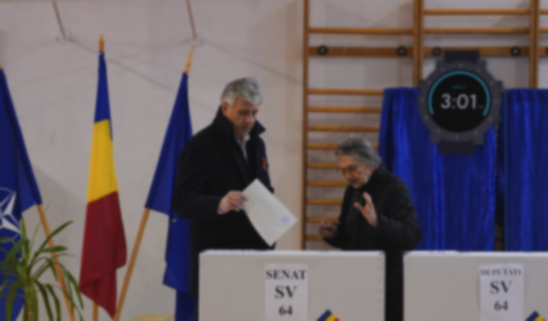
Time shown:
{"hour": 3, "minute": 1}
